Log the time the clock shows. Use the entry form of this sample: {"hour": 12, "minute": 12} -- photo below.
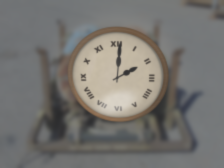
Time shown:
{"hour": 2, "minute": 1}
